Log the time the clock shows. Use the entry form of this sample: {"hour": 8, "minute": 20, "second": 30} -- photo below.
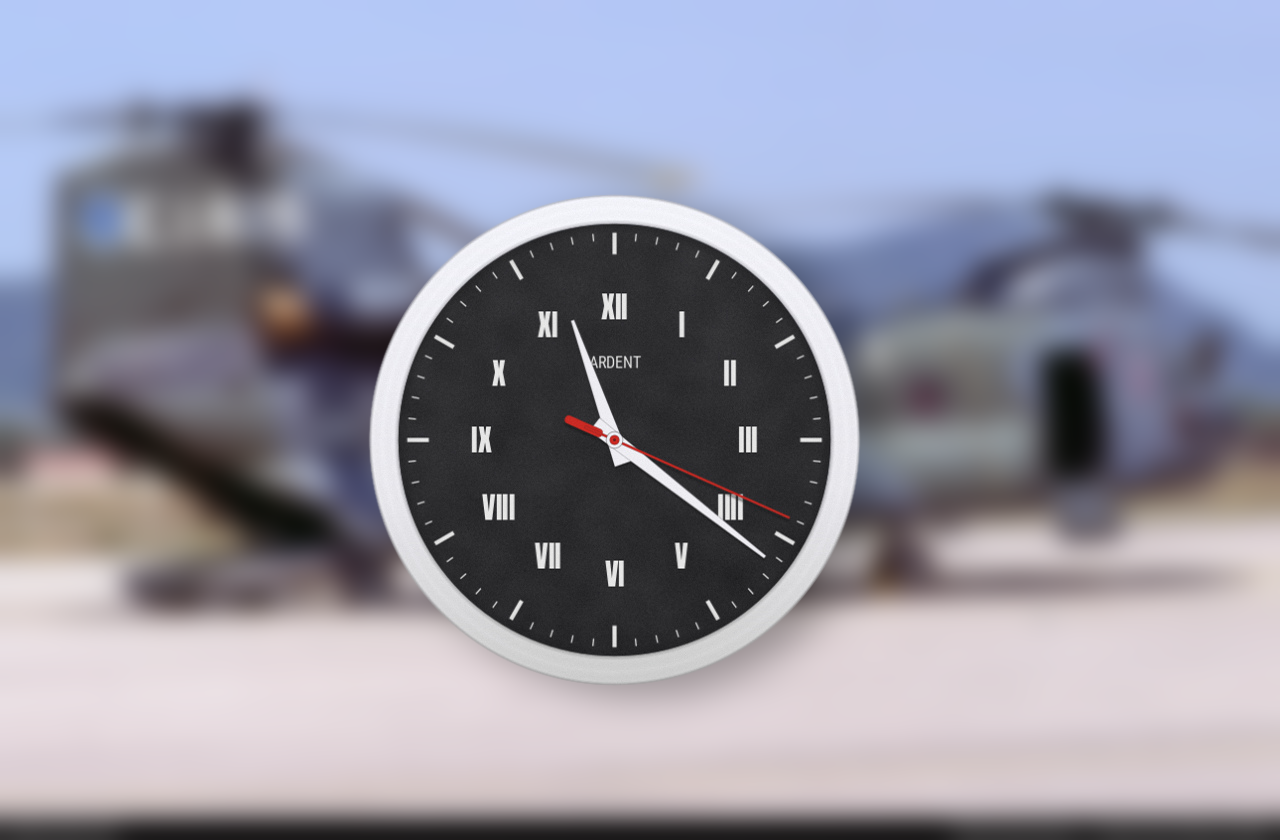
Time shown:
{"hour": 11, "minute": 21, "second": 19}
